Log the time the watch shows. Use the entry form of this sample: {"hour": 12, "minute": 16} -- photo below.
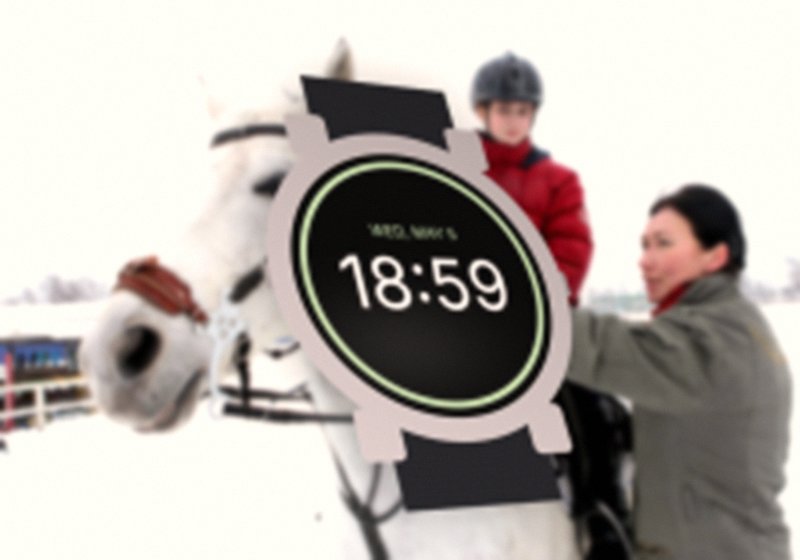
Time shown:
{"hour": 18, "minute": 59}
